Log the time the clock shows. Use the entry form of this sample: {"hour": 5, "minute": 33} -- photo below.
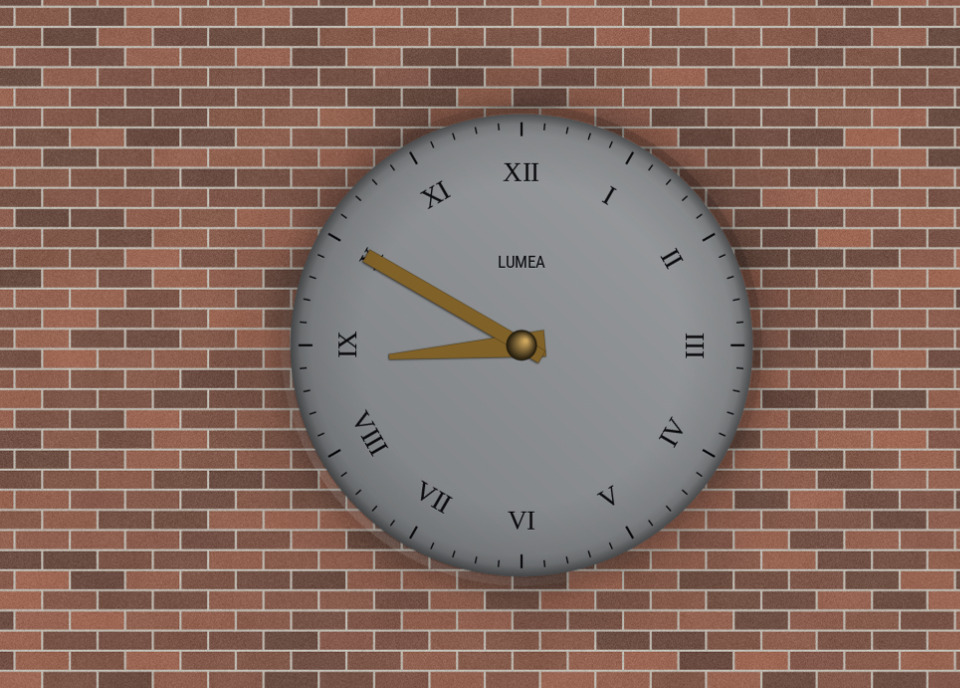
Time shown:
{"hour": 8, "minute": 50}
